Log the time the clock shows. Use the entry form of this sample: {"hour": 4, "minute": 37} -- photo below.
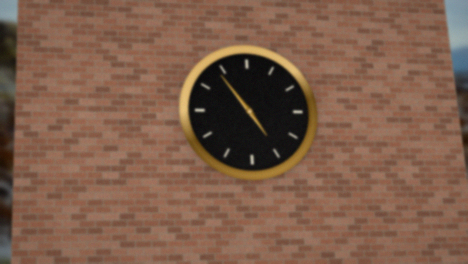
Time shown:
{"hour": 4, "minute": 54}
